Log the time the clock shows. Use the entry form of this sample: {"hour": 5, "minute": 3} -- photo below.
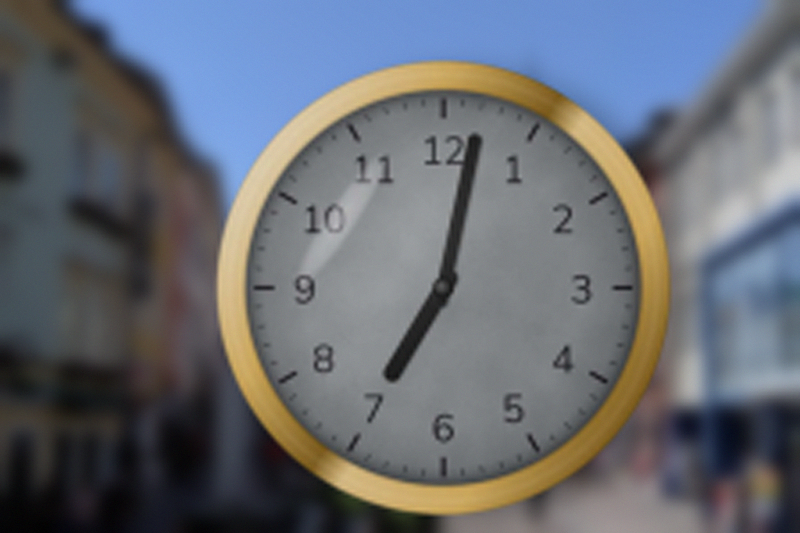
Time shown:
{"hour": 7, "minute": 2}
